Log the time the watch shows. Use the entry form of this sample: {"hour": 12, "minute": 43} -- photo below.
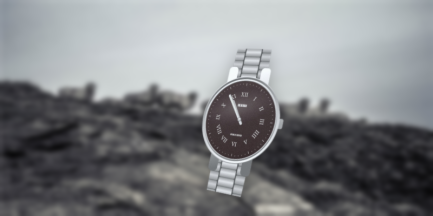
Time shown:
{"hour": 10, "minute": 54}
